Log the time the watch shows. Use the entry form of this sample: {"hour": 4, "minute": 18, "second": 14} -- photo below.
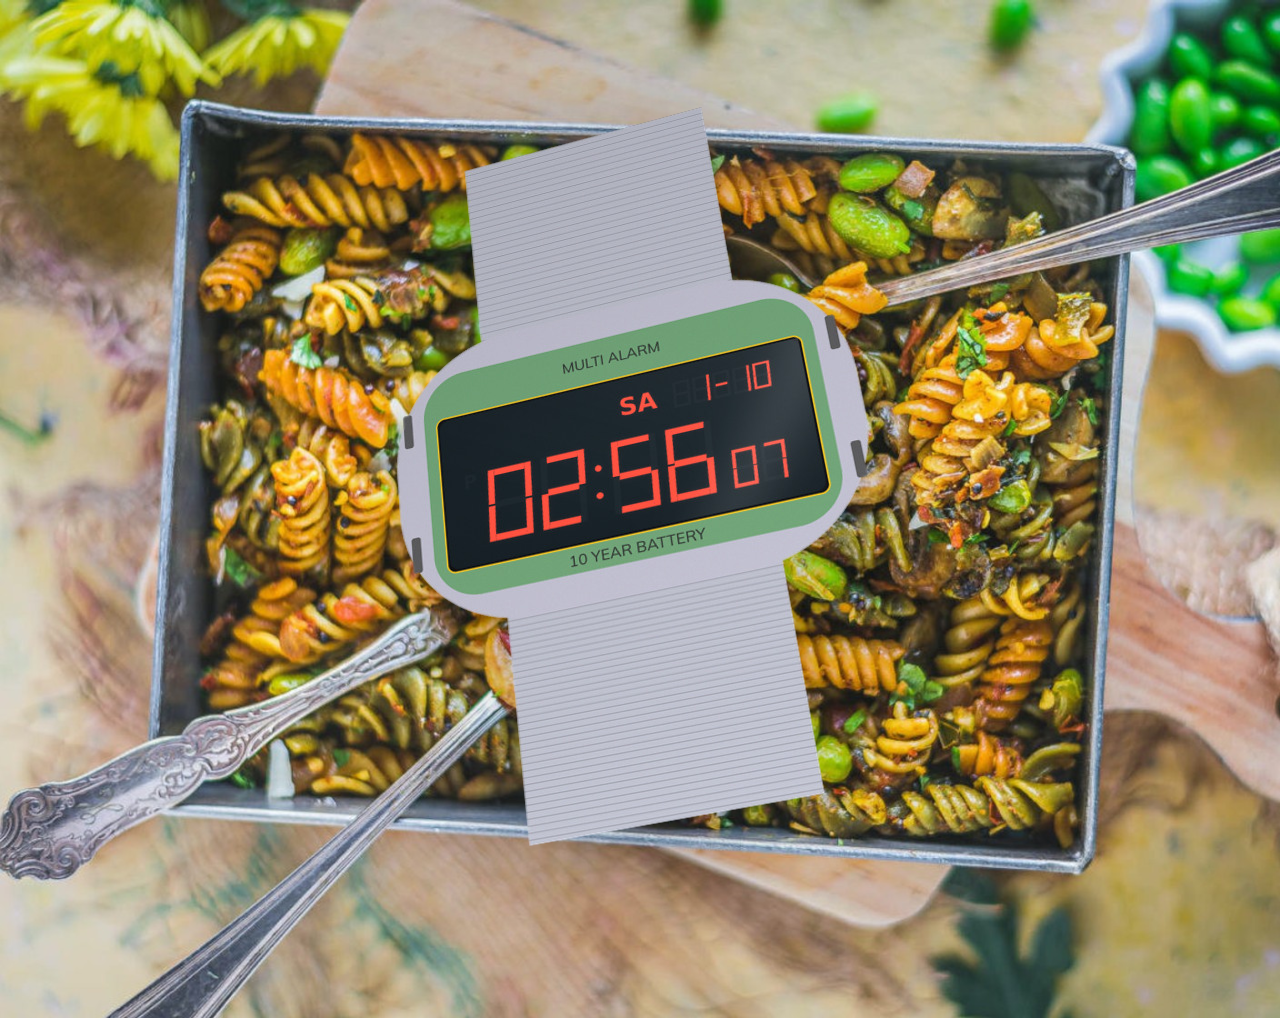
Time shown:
{"hour": 2, "minute": 56, "second": 7}
